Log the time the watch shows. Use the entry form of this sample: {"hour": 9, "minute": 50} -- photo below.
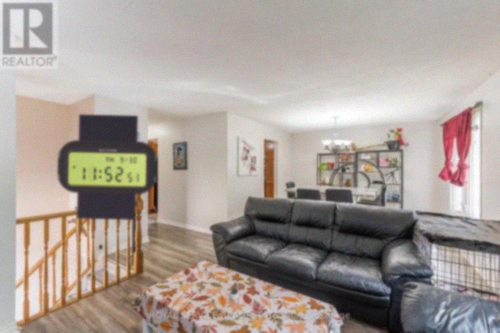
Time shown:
{"hour": 11, "minute": 52}
